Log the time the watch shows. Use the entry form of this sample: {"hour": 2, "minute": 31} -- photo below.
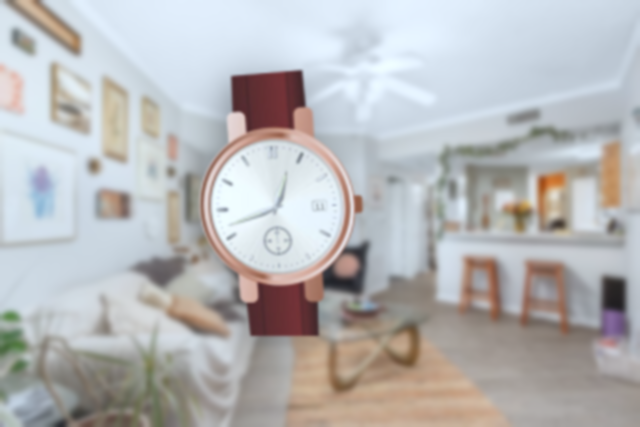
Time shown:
{"hour": 12, "minute": 42}
